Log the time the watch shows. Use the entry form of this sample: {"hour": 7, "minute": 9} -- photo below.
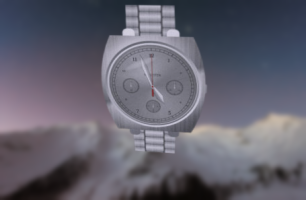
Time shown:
{"hour": 4, "minute": 57}
